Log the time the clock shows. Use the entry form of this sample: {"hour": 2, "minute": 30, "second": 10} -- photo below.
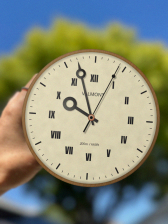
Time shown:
{"hour": 9, "minute": 57, "second": 4}
